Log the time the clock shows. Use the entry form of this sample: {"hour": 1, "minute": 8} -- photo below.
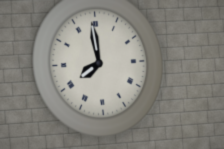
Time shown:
{"hour": 7, "minute": 59}
